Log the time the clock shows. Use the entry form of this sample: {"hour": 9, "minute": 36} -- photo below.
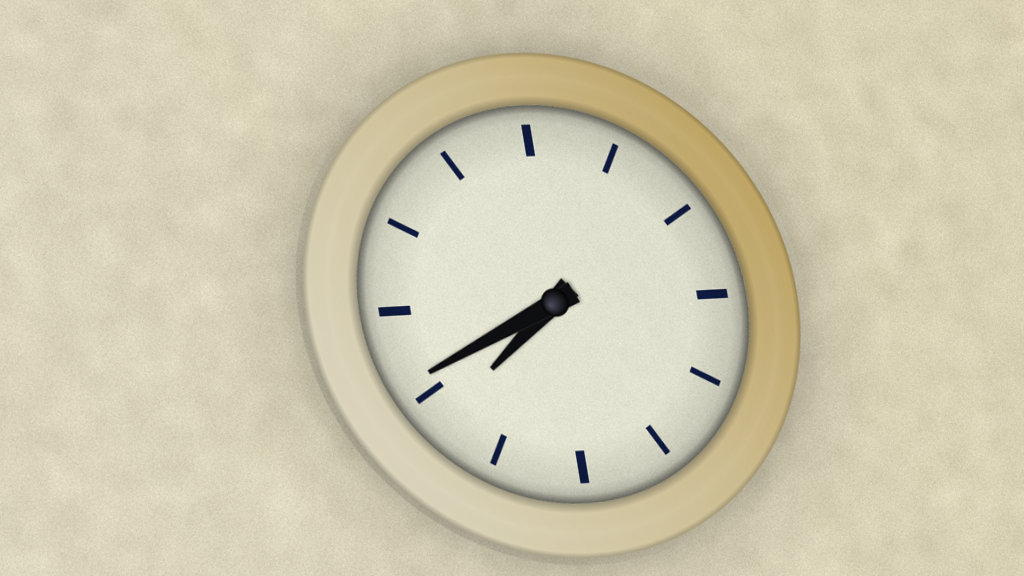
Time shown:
{"hour": 7, "minute": 41}
